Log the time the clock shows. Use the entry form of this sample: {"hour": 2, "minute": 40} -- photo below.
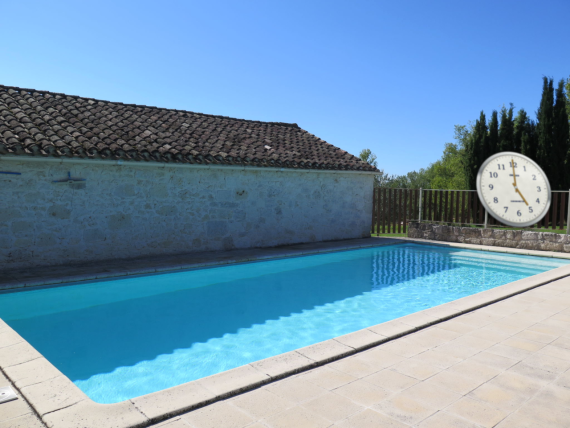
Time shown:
{"hour": 5, "minute": 0}
